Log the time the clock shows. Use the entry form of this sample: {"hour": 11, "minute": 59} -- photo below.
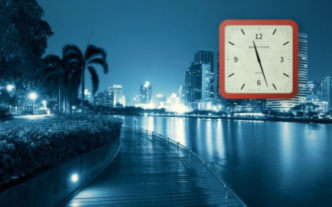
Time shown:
{"hour": 11, "minute": 27}
